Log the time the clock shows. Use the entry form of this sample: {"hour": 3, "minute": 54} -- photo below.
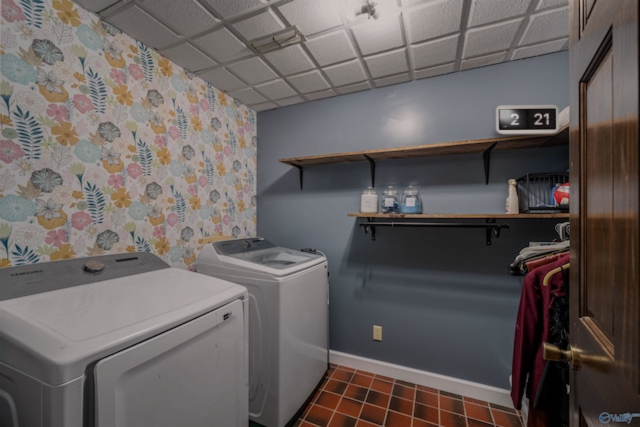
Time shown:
{"hour": 2, "minute": 21}
